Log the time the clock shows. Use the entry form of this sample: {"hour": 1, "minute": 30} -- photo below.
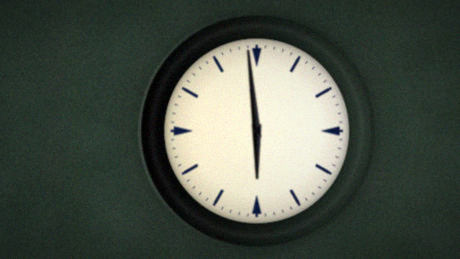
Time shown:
{"hour": 5, "minute": 59}
